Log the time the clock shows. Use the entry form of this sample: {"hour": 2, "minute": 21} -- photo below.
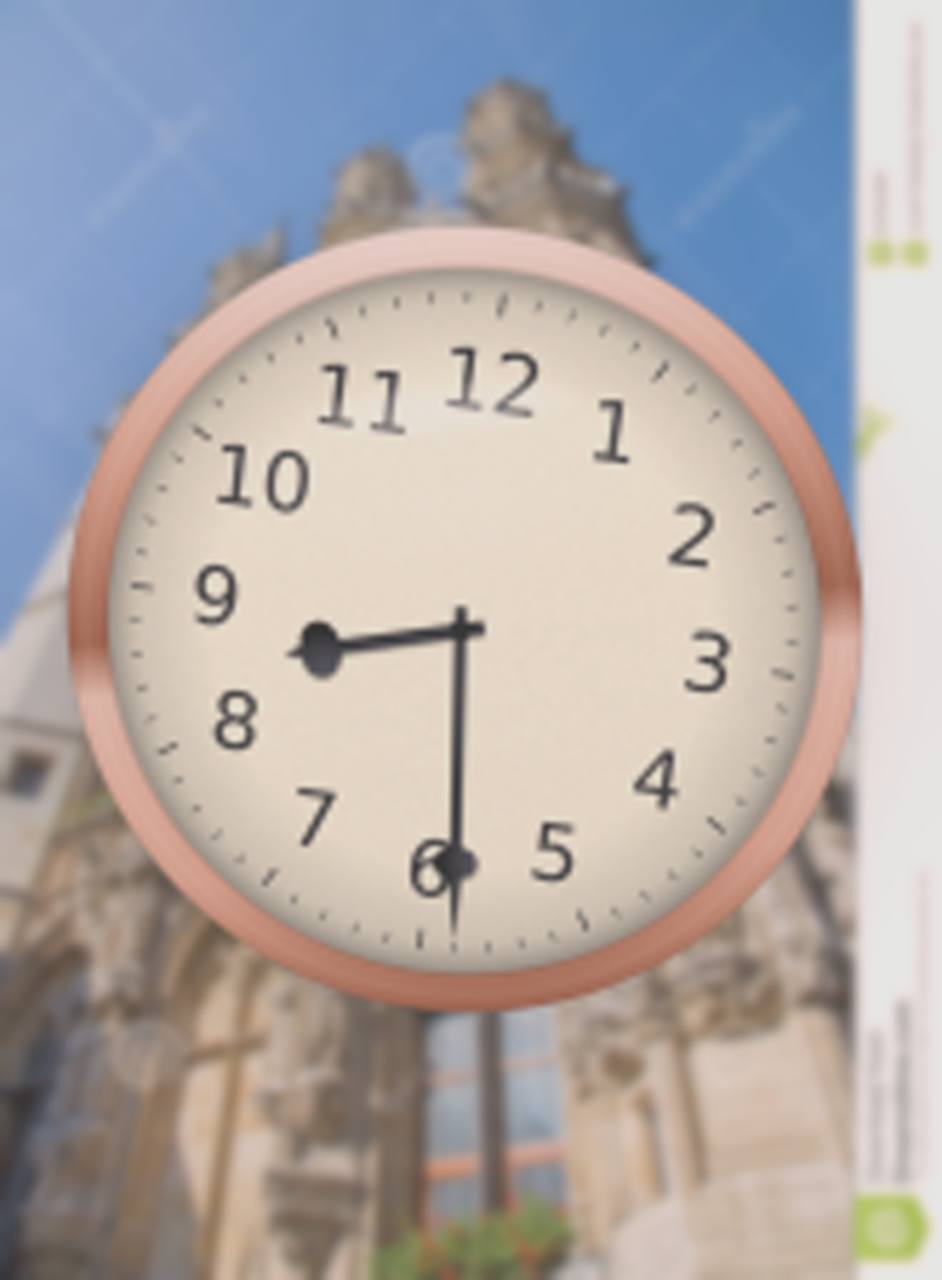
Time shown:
{"hour": 8, "minute": 29}
